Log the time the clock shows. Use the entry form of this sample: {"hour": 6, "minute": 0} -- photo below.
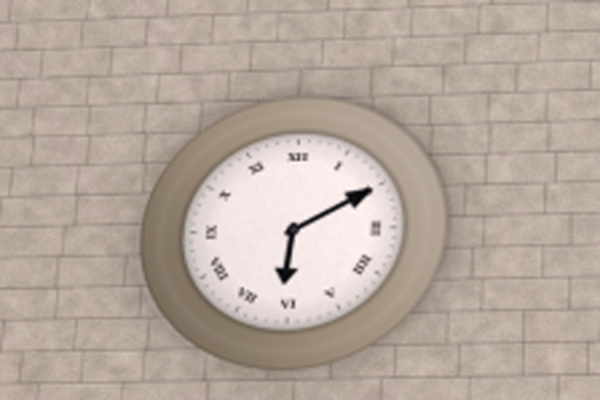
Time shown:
{"hour": 6, "minute": 10}
